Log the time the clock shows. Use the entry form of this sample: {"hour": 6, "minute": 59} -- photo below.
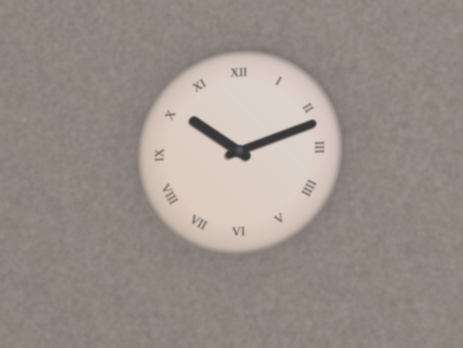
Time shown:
{"hour": 10, "minute": 12}
